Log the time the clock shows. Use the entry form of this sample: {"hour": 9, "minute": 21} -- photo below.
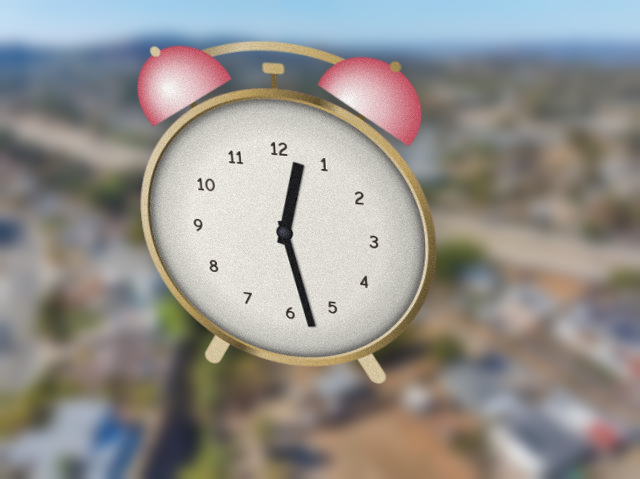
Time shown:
{"hour": 12, "minute": 28}
